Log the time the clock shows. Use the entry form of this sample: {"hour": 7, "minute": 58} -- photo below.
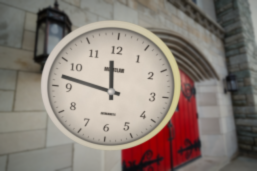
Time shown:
{"hour": 11, "minute": 47}
